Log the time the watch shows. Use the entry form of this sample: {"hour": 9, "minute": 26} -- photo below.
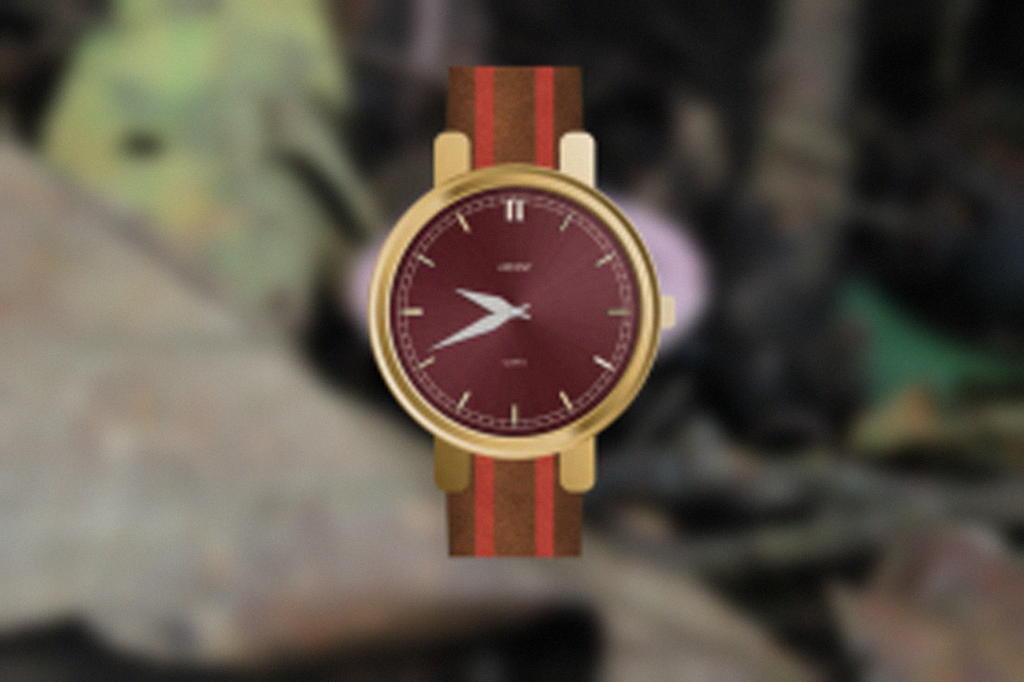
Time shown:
{"hour": 9, "minute": 41}
